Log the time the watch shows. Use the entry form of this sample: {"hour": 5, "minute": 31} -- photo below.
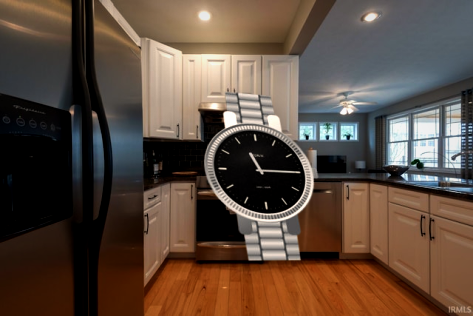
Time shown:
{"hour": 11, "minute": 15}
